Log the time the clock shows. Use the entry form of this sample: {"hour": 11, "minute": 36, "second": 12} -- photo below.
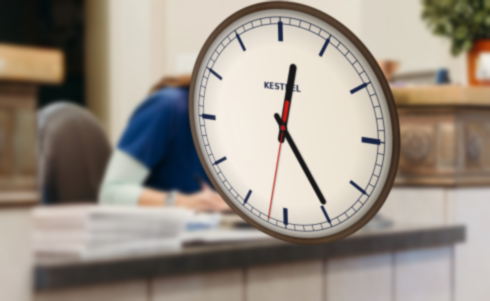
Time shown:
{"hour": 12, "minute": 24, "second": 32}
